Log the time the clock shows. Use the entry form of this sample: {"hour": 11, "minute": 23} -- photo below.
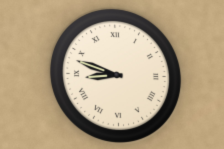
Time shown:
{"hour": 8, "minute": 48}
